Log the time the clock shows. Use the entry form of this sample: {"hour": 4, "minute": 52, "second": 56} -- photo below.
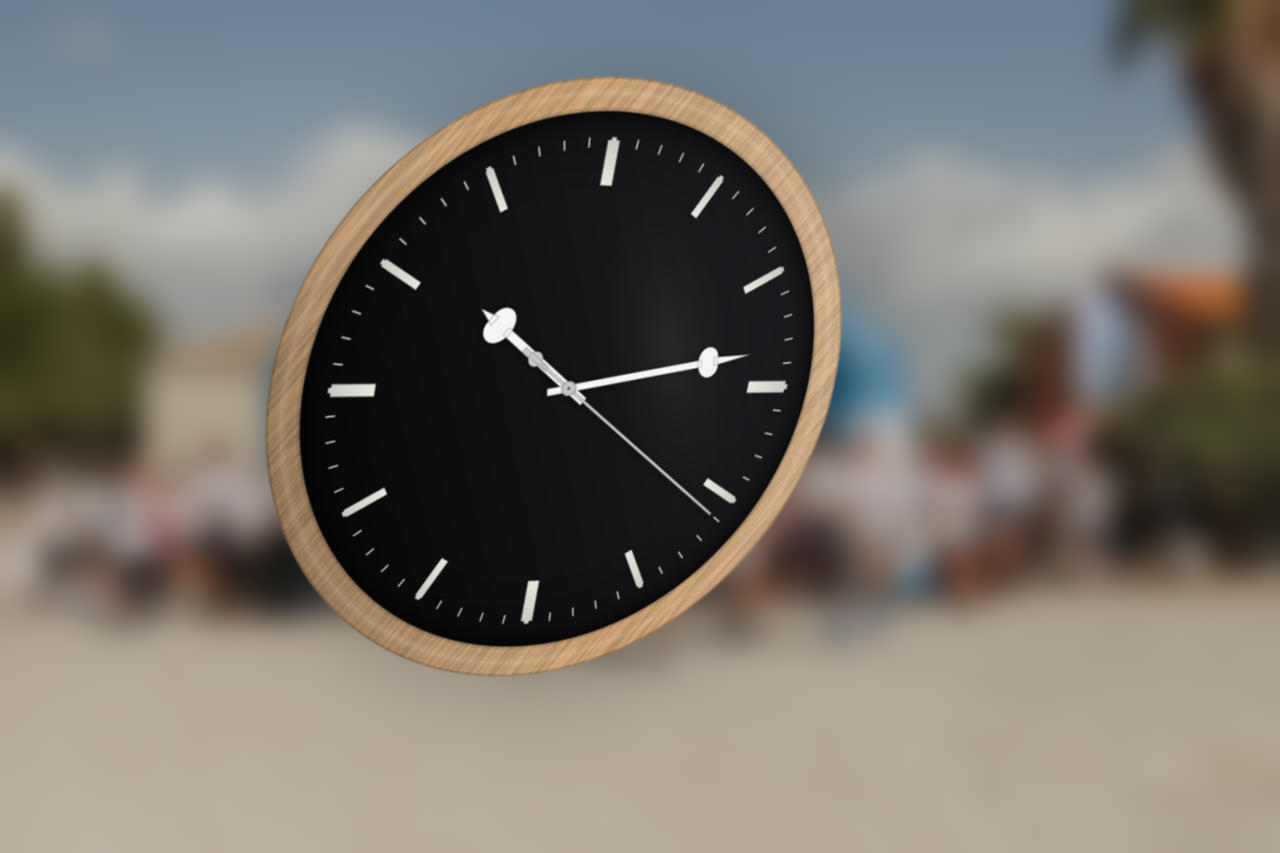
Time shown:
{"hour": 10, "minute": 13, "second": 21}
